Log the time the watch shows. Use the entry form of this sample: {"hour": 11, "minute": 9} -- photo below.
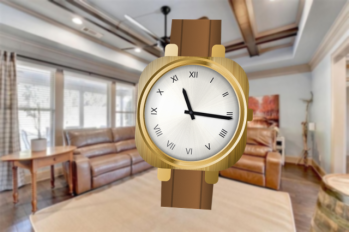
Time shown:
{"hour": 11, "minute": 16}
